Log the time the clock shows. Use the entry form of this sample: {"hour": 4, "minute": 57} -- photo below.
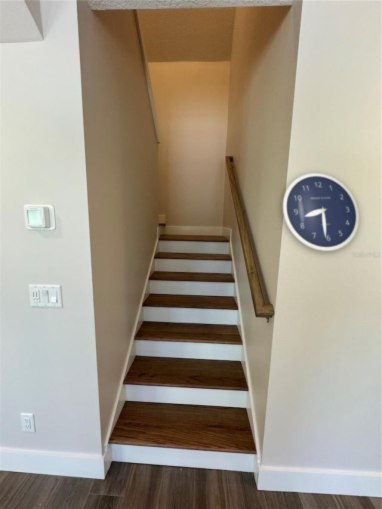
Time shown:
{"hour": 8, "minute": 31}
